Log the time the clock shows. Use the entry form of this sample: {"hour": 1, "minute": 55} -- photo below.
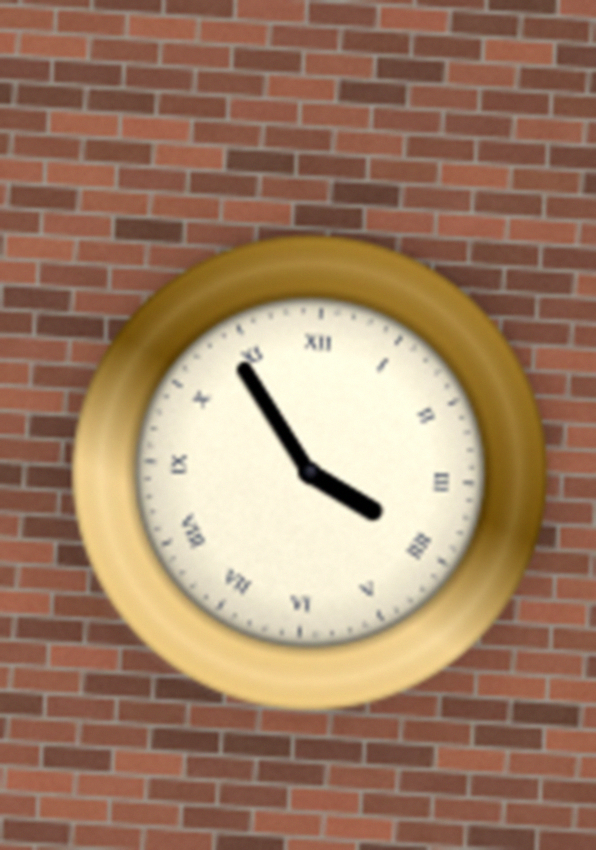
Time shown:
{"hour": 3, "minute": 54}
